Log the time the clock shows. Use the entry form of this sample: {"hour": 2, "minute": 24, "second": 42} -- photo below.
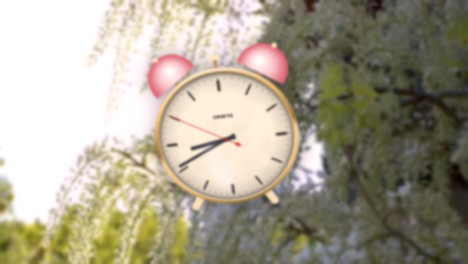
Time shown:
{"hour": 8, "minute": 40, "second": 50}
